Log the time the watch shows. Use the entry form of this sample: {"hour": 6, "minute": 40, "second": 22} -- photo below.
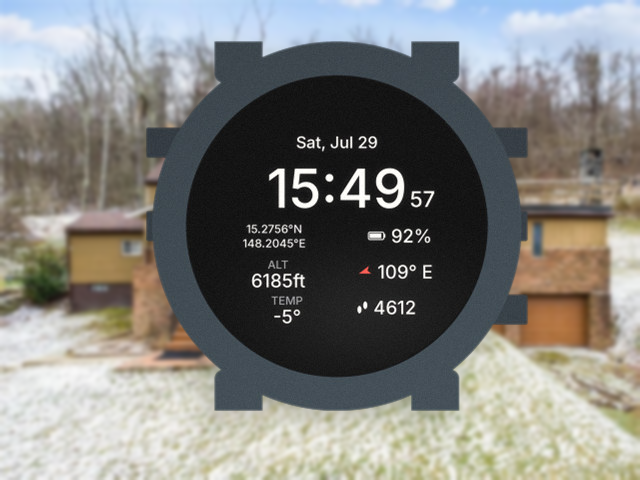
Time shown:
{"hour": 15, "minute": 49, "second": 57}
